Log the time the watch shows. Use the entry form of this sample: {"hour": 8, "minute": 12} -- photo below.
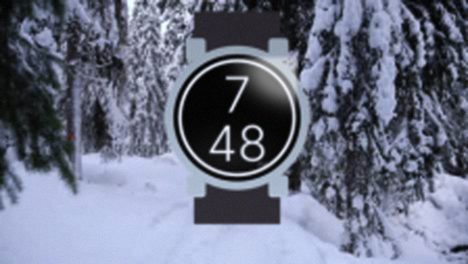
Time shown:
{"hour": 7, "minute": 48}
